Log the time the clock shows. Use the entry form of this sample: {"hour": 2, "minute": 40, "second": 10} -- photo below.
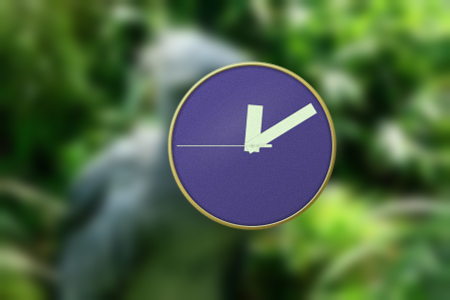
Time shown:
{"hour": 12, "minute": 9, "second": 45}
